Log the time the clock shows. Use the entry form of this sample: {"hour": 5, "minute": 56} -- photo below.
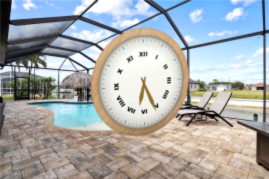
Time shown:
{"hour": 6, "minute": 26}
